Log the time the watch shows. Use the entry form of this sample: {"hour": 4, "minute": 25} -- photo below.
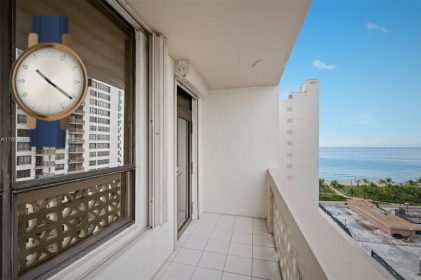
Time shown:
{"hour": 10, "minute": 21}
